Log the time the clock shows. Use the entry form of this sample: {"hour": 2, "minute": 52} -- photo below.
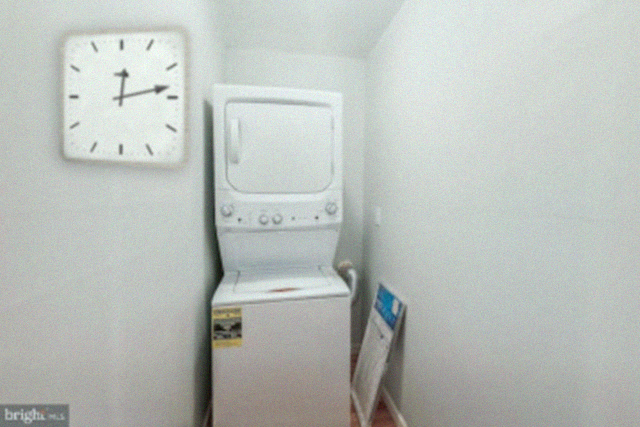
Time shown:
{"hour": 12, "minute": 13}
